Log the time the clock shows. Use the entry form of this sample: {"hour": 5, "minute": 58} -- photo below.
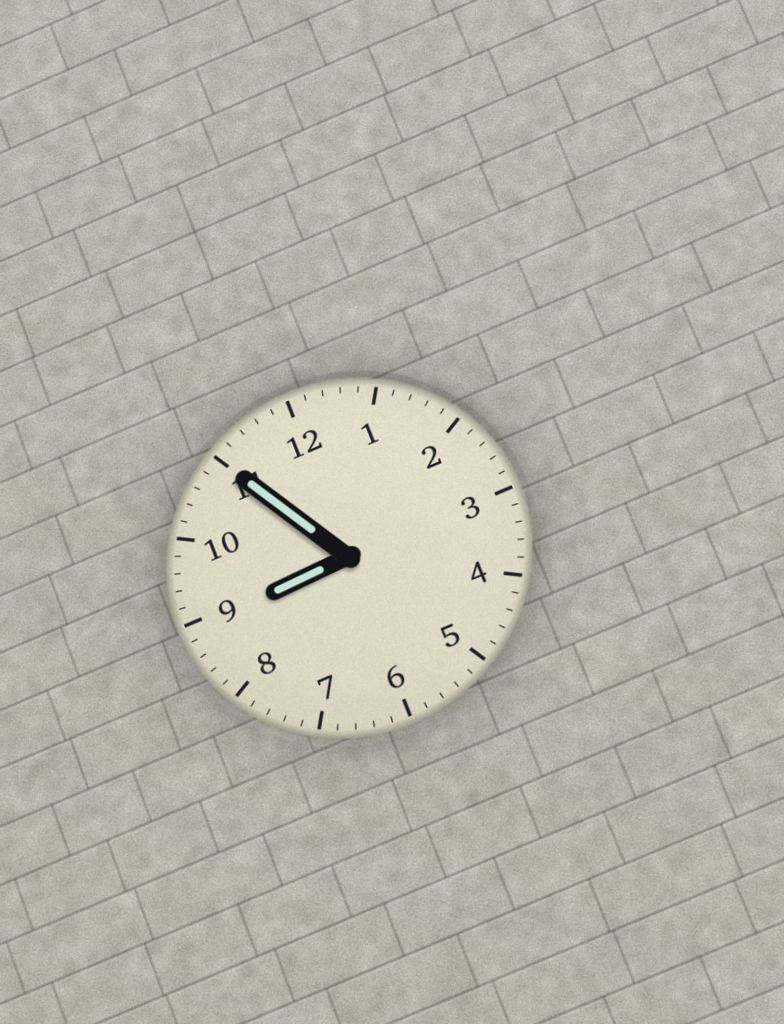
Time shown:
{"hour": 8, "minute": 55}
